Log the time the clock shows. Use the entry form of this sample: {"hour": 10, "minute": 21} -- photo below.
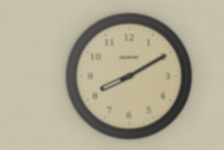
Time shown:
{"hour": 8, "minute": 10}
